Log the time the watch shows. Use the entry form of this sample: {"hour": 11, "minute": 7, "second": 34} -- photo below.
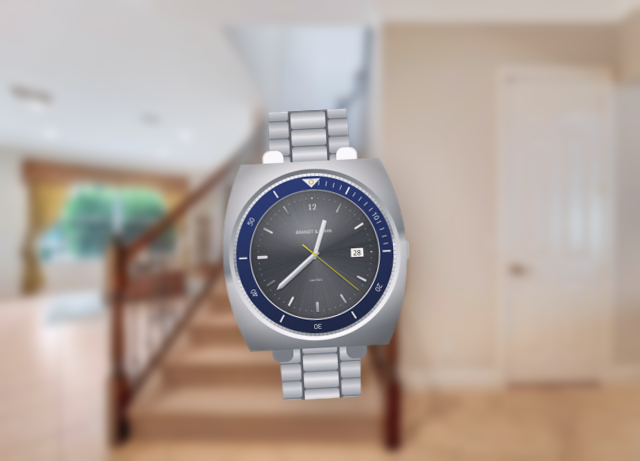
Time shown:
{"hour": 12, "minute": 38, "second": 22}
